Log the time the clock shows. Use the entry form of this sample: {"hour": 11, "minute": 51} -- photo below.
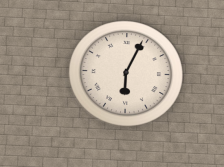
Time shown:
{"hour": 6, "minute": 4}
